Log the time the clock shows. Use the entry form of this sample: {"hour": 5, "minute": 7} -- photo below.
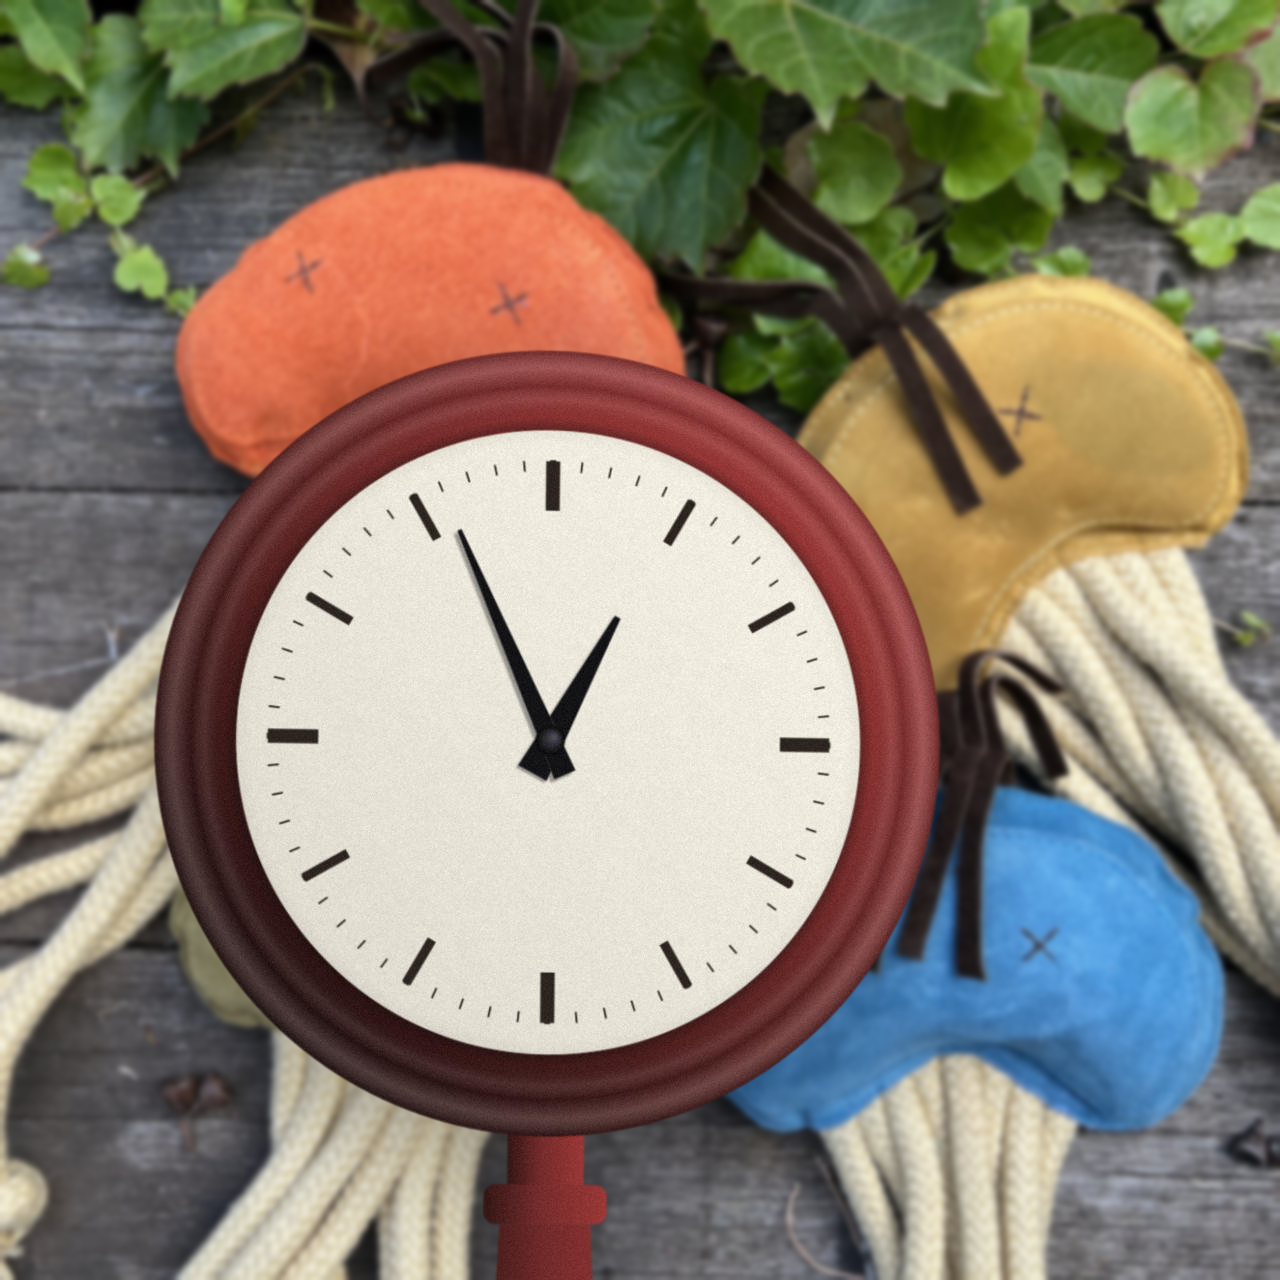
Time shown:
{"hour": 12, "minute": 56}
